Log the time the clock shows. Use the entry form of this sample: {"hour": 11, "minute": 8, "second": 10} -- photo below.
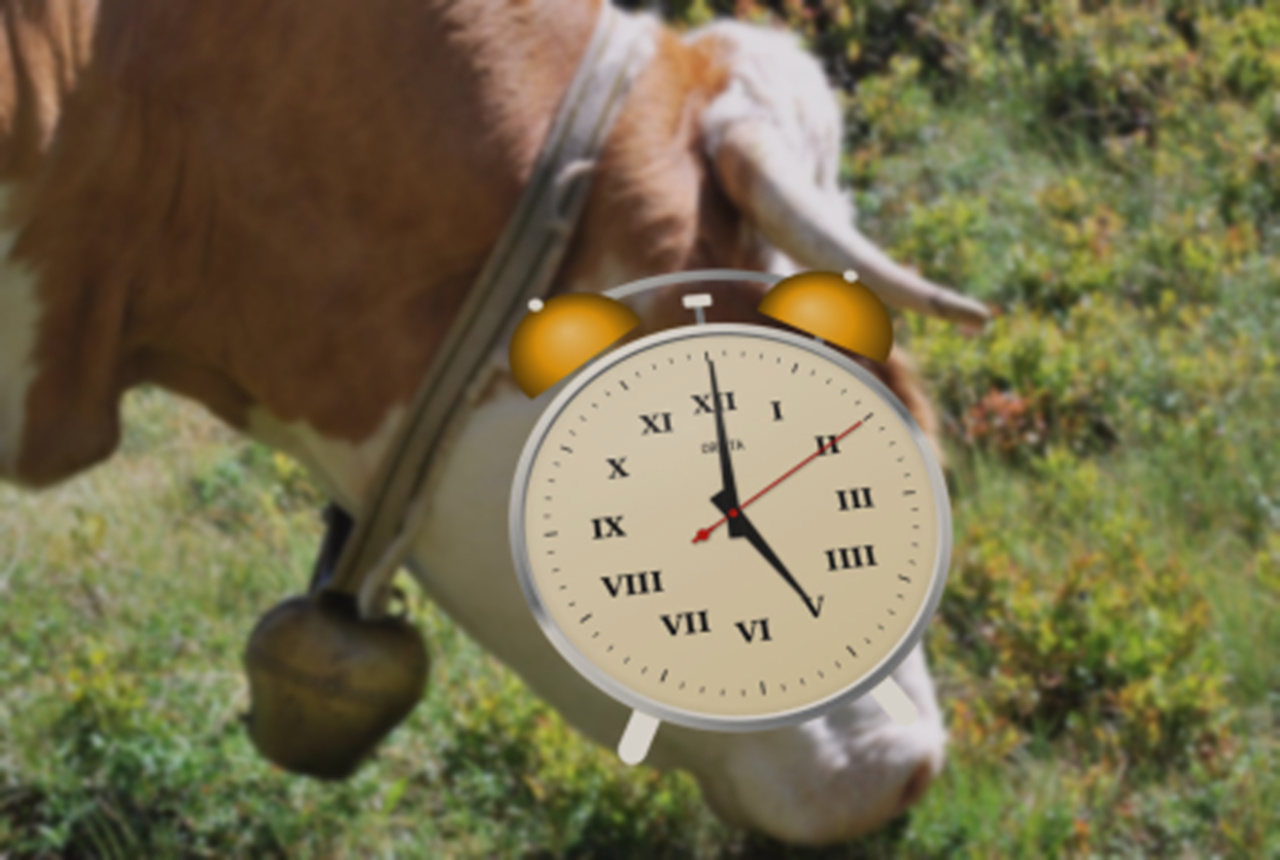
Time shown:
{"hour": 5, "minute": 0, "second": 10}
